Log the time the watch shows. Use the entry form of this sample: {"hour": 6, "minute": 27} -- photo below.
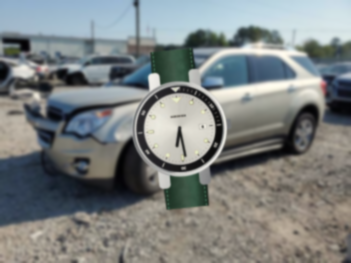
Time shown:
{"hour": 6, "minute": 29}
